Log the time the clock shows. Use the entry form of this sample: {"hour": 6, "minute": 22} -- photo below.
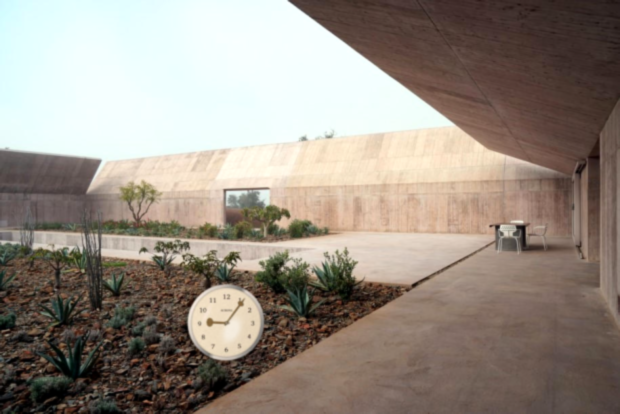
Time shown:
{"hour": 9, "minute": 6}
